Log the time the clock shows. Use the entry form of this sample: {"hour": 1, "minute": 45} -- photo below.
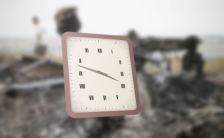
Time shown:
{"hour": 3, "minute": 48}
